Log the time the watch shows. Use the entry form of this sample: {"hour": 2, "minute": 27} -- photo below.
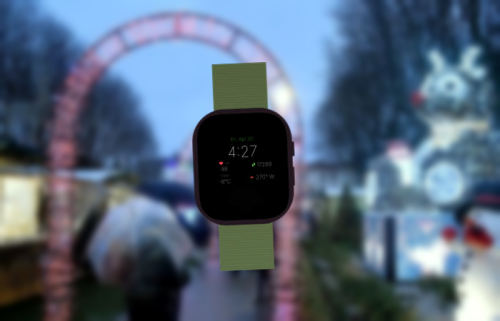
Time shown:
{"hour": 4, "minute": 27}
